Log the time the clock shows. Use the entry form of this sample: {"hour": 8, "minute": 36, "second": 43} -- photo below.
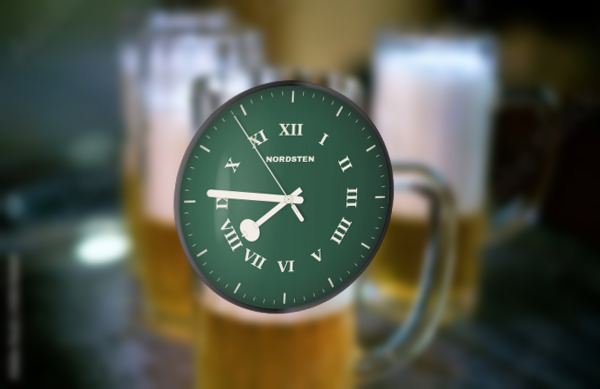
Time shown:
{"hour": 7, "minute": 45, "second": 54}
